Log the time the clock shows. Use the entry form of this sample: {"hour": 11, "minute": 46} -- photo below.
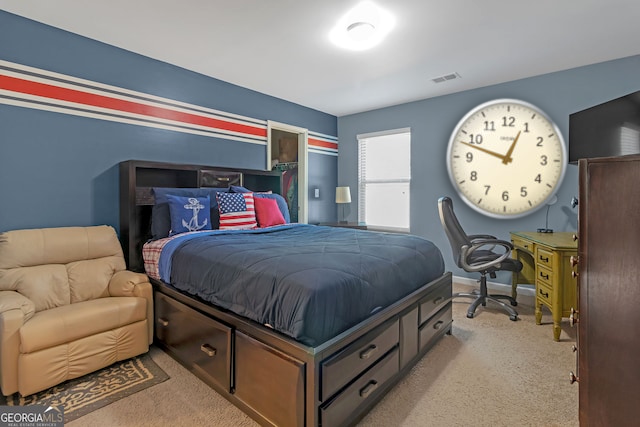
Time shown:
{"hour": 12, "minute": 48}
